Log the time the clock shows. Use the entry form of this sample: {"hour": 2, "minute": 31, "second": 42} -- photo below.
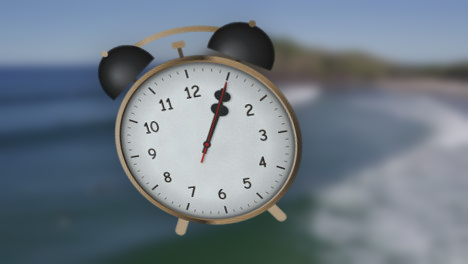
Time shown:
{"hour": 1, "minute": 5, "second": 5}
